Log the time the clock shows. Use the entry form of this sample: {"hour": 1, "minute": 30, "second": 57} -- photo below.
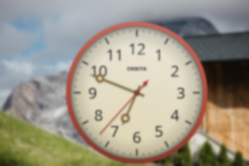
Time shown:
{"hour": 6, "minute": 48, "second": 37}
